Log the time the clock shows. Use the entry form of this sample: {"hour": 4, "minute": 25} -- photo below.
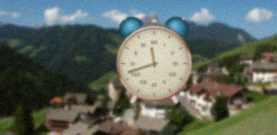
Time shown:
{"hour": 11, "minute": 42}
